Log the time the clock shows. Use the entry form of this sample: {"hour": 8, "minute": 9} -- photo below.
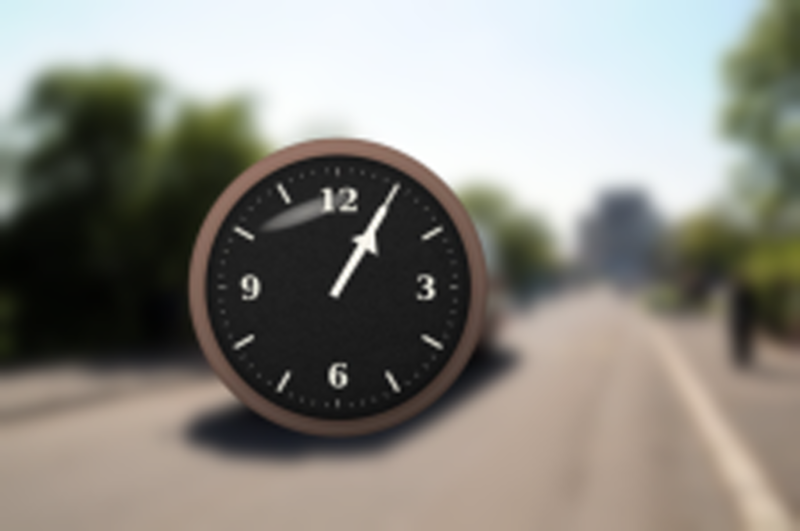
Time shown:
{"hour": 1, "minute": 5}
